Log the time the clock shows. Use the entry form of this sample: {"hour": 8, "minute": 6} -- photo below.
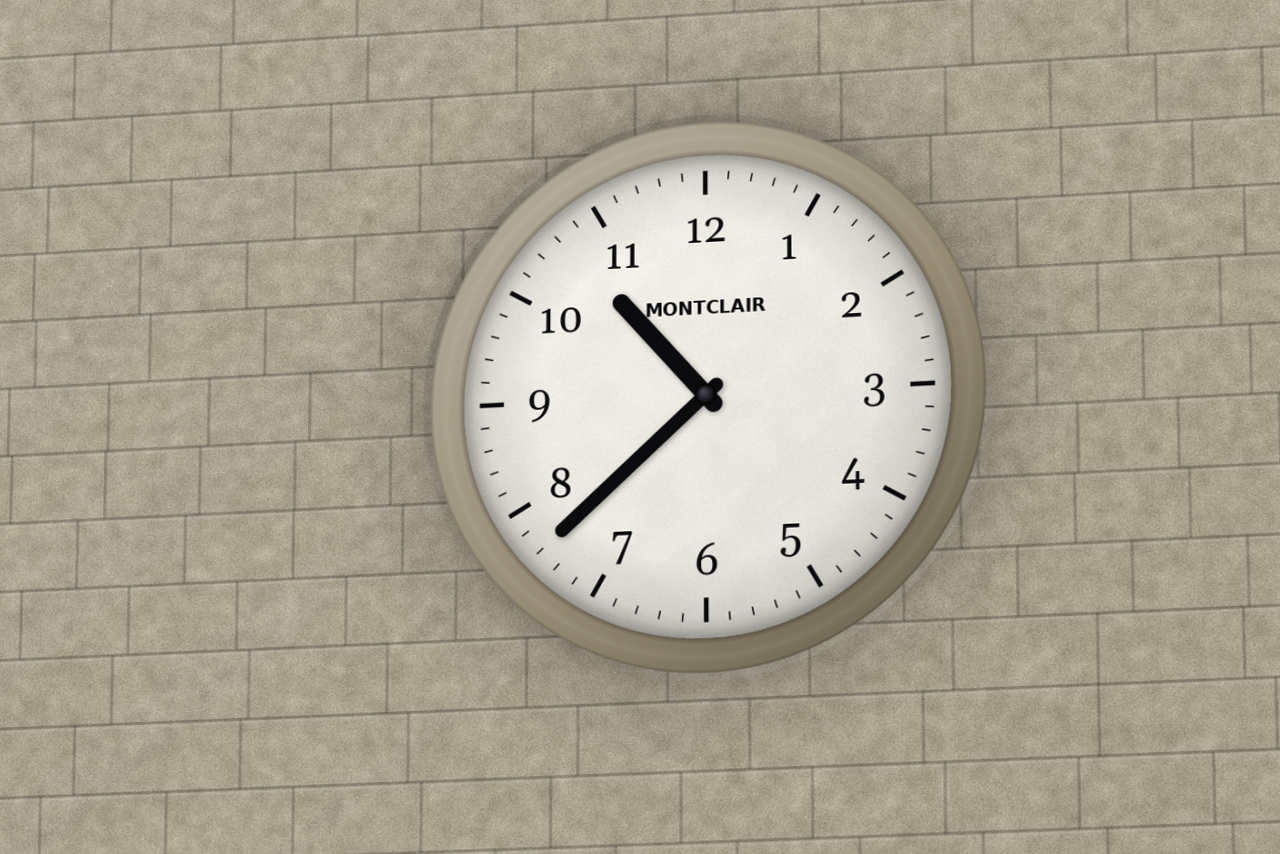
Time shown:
{"hour": 10, "minute": 38}
